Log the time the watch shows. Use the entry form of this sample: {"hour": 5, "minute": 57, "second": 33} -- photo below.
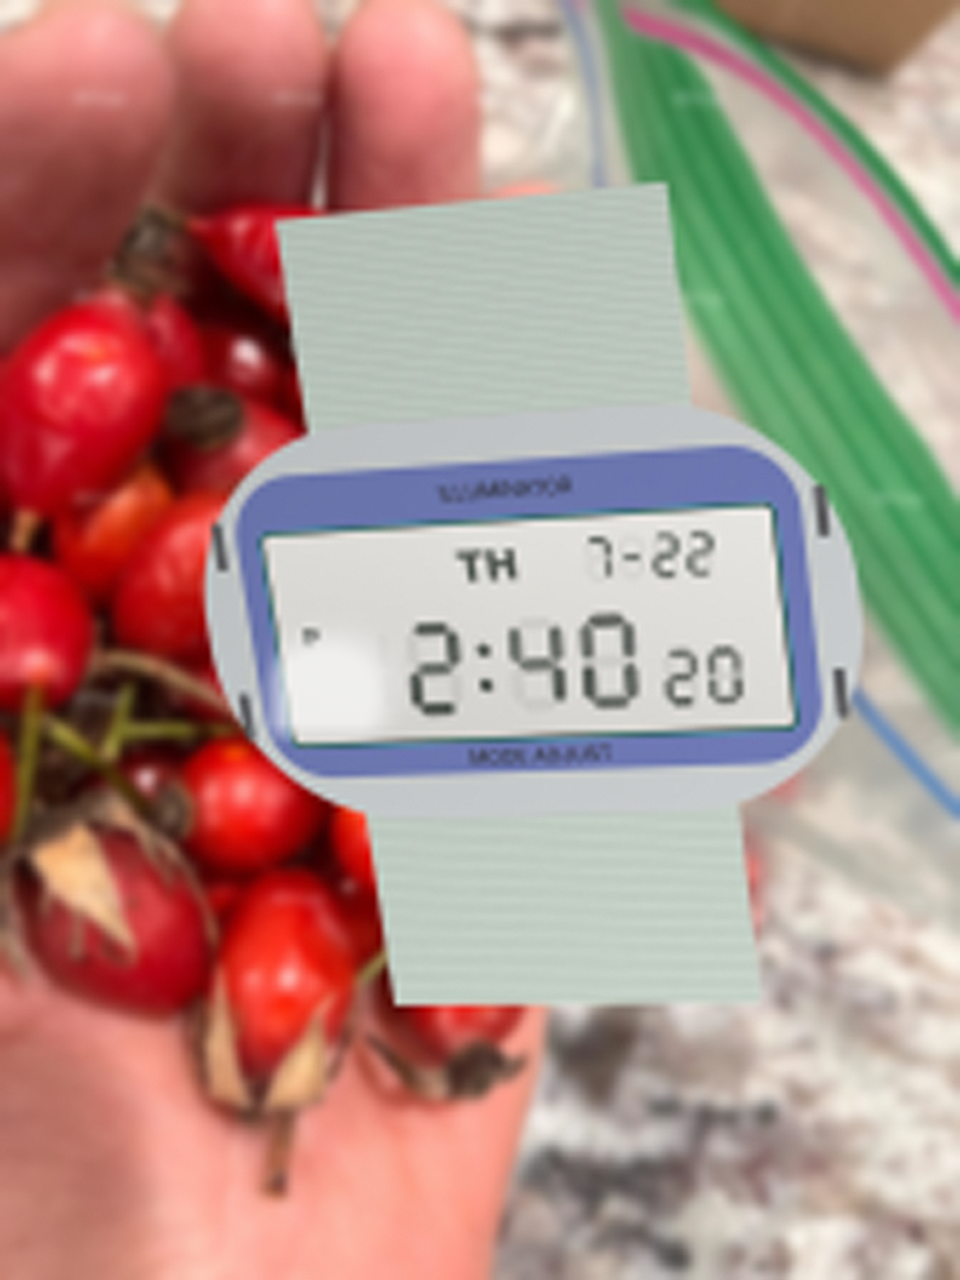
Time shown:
{"hour": 2, "minute": 40, "second": 20}
